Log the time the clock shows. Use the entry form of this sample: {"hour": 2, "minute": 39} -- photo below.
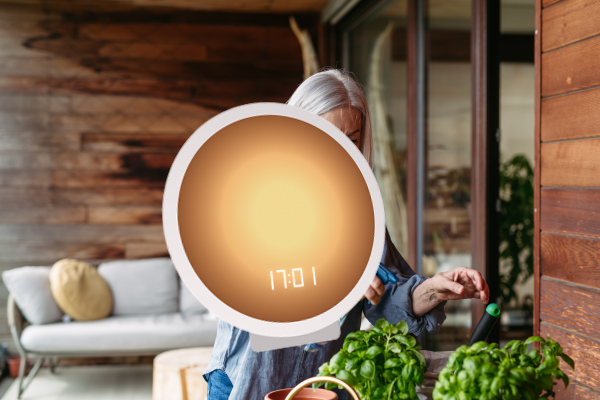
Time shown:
{"hour": 17, "minute": 1}
